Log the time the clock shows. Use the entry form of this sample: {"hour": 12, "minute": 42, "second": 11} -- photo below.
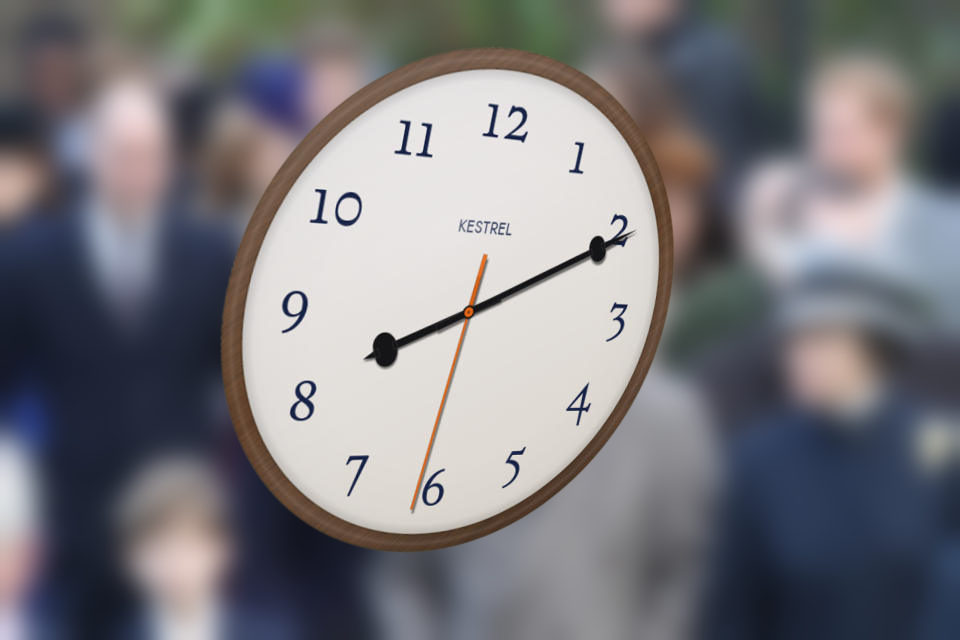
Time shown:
{"hour": 8, "minute": 10, "second": 31}
